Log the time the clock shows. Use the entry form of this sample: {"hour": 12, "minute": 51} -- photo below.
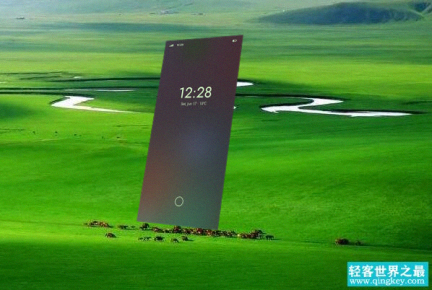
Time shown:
{"hour": 12, "minute": 28}
